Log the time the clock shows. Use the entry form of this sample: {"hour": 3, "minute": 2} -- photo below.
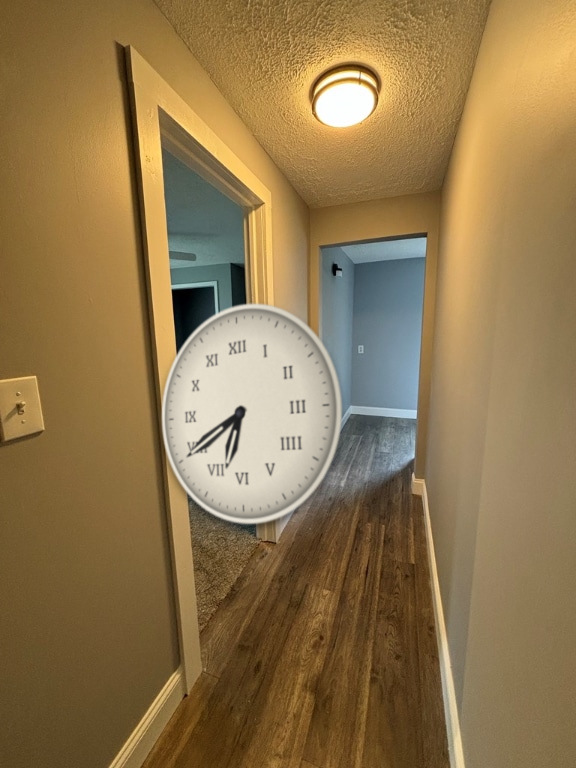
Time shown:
{"hour": 6, "minute": 40}
